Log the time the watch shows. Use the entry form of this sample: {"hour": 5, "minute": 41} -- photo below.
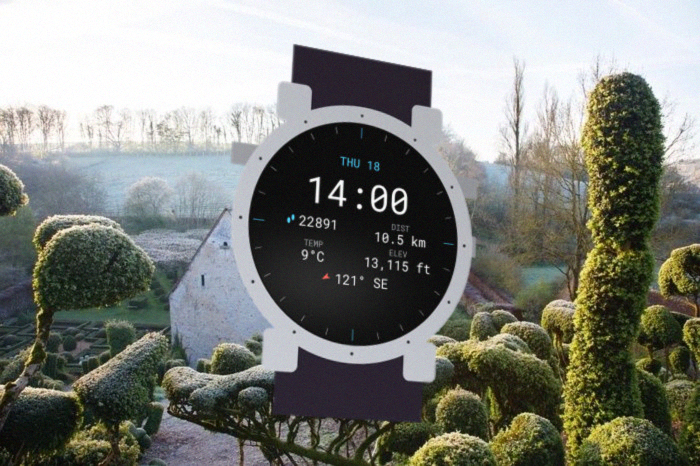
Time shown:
{"hour": 14, "minute": 0}
